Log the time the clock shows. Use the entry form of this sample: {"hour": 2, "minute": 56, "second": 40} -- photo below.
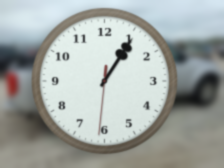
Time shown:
{"hour": 1, "minute": 5, "second": 31}
